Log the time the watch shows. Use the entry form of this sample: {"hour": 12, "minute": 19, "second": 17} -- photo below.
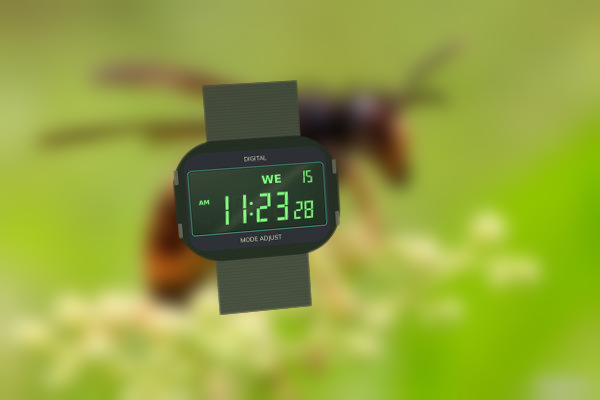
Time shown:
{"hour": 11, "minute": 23, "second": 28}
